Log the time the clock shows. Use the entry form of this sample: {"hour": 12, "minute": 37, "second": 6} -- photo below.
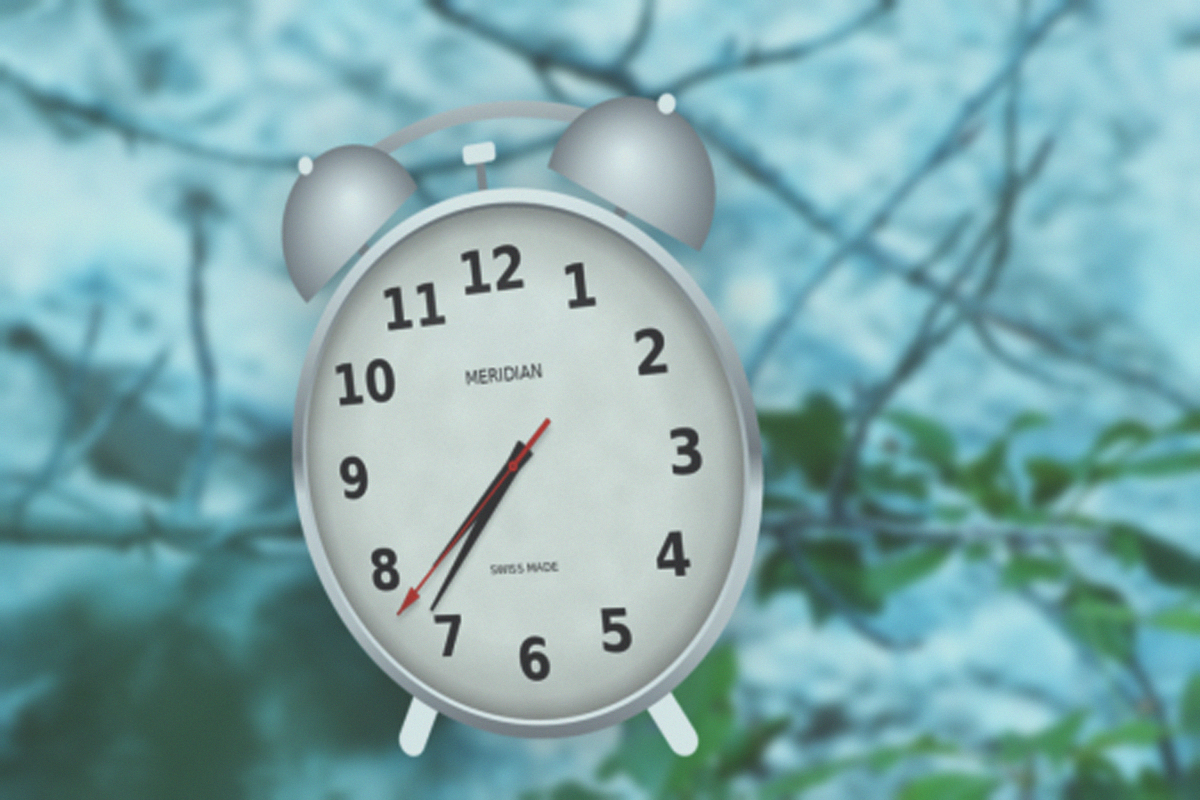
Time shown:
{"hour": 7, "minute": 36, "second": 38}
